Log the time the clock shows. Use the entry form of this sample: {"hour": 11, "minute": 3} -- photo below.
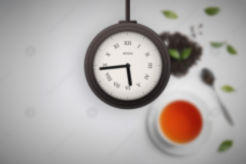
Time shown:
{"hour": 5, "minute": 44}
